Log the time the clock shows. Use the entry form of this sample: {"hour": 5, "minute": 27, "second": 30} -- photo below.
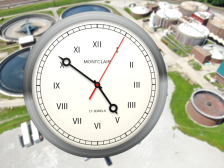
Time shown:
{"hour": 4, "minute": 51, "second": 5}
